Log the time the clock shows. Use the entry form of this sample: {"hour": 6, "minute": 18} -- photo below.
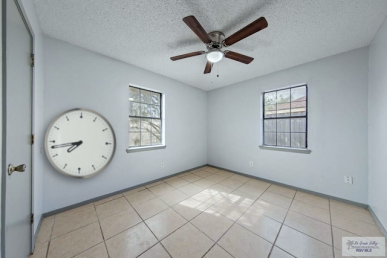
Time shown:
{"hour": 7, "minute": 43}
